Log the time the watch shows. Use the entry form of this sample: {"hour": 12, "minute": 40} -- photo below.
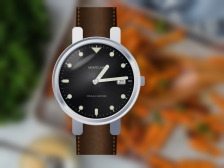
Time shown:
{"hour": 1, "minute": 14}
